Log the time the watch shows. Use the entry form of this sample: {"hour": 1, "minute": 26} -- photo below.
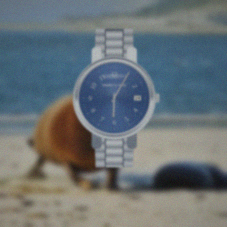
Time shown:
{"hour": 6, "minute": 5}
